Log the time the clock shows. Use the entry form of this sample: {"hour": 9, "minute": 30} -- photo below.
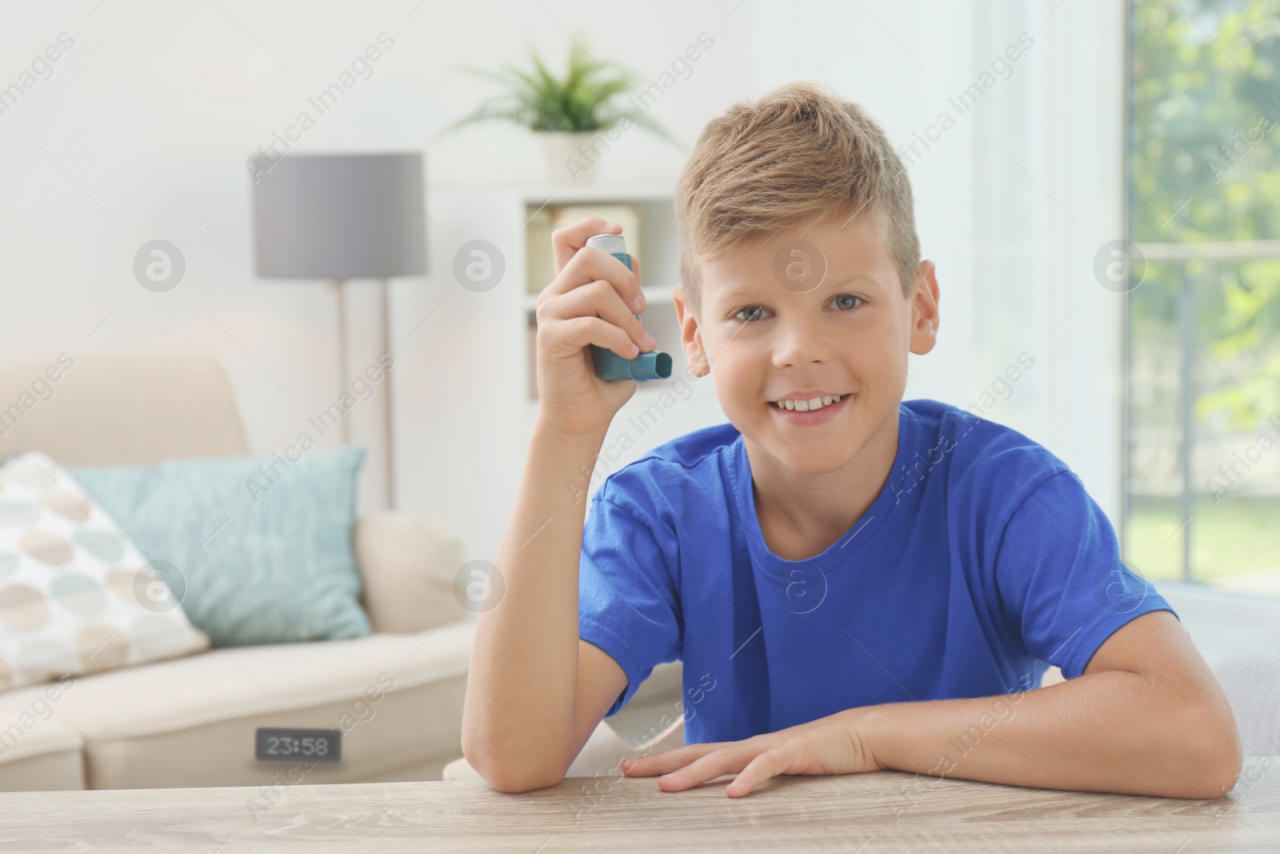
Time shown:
{"hour": 23, "minute": 58}
